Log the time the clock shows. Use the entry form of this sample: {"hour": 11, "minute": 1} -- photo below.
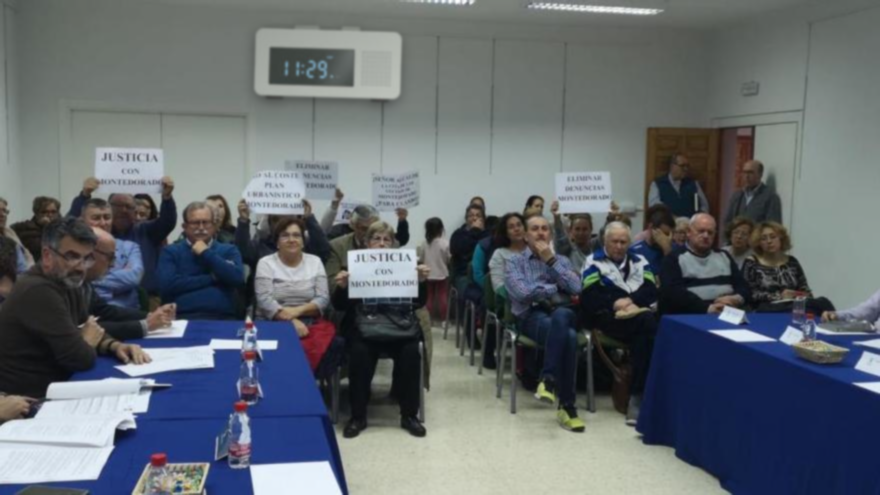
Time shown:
{"hour": 11, "minute": 29}
